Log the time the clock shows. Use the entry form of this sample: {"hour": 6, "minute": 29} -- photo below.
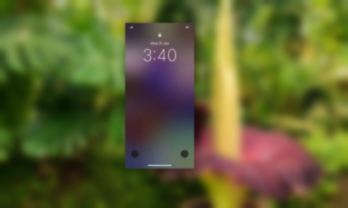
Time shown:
{"hour": 3, "minute": 40}
